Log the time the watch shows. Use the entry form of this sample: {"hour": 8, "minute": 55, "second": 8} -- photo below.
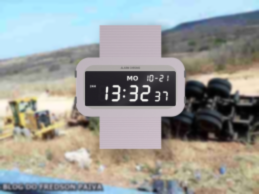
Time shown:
{"hour": 13, "minute": 32, "second": 37}
